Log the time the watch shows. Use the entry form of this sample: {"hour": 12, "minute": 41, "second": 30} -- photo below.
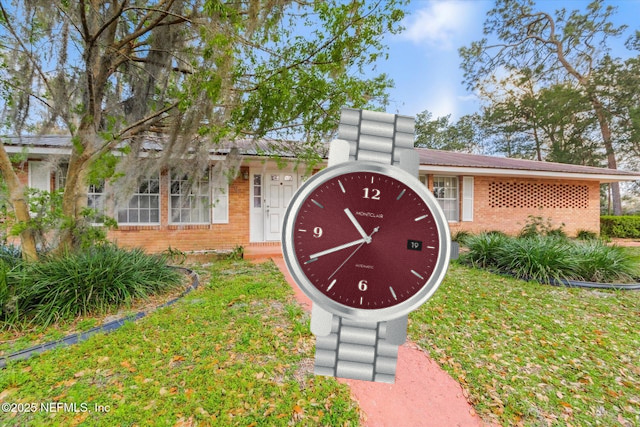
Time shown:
{"hour": 10, "minute": 40, "second": 36}
